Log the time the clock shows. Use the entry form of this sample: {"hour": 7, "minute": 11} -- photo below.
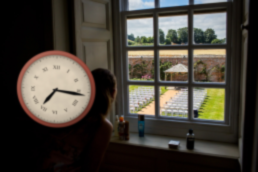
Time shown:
{"hour": 7, "minute": 16}
